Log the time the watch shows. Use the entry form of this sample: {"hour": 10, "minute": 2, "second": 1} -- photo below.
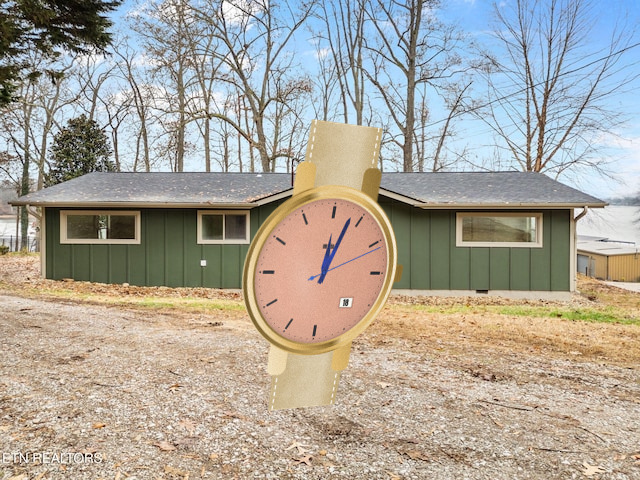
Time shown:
{"hour": 12, "minute": 3, "second": 11}
